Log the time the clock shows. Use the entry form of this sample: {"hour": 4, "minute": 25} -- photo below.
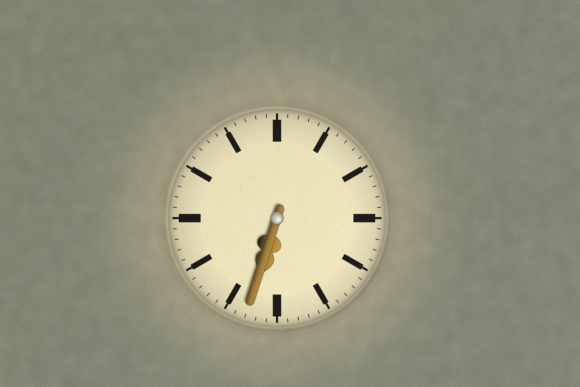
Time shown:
{"hour": 6, "minute": 33}
